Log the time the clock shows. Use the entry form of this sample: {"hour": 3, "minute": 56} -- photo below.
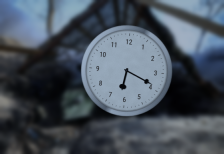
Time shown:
{"hour": 6, "minute": 19}
